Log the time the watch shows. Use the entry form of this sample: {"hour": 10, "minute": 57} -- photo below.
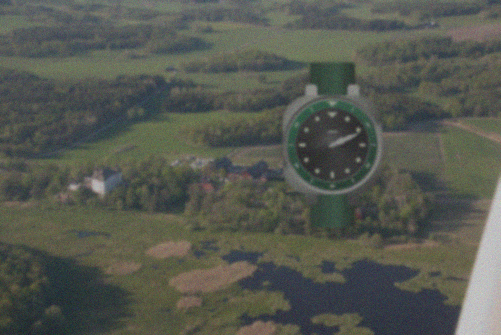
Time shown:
{"hour": 2, "minute": 11}
